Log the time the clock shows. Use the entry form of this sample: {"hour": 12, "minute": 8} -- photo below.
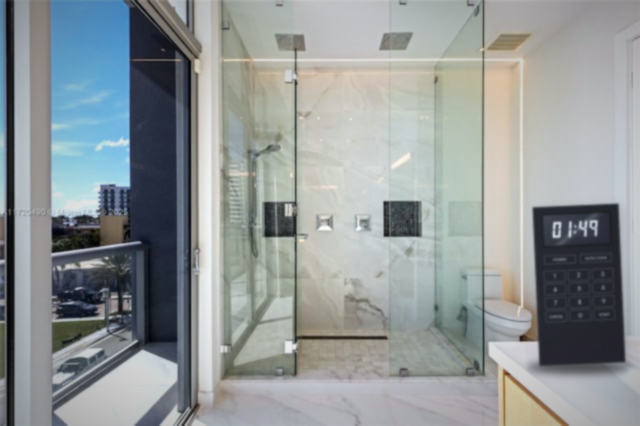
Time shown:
{"hour": 1, "minute": 49}
